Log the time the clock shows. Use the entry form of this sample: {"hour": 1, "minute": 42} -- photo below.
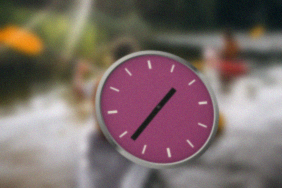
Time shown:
{"hour": 1, "minute": 38}
